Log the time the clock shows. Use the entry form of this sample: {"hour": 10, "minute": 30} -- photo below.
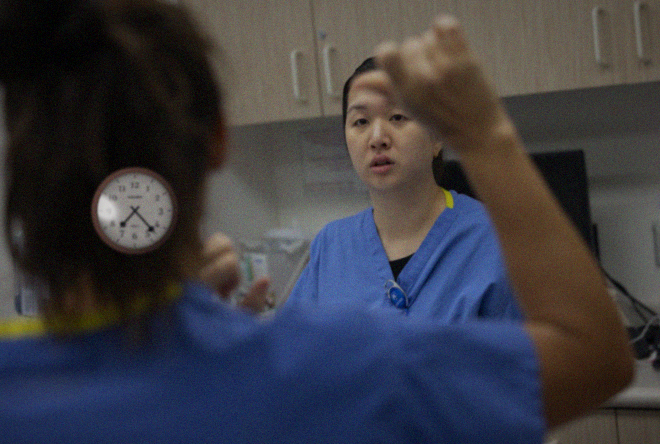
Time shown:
{"hour": 7, "minute": 23}
